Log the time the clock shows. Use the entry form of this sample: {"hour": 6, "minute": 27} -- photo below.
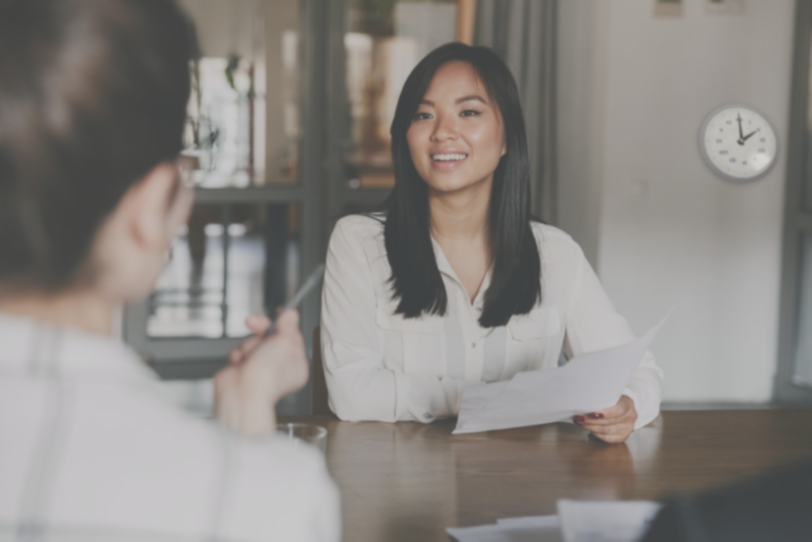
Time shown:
{"hour": 2, "minute": 0}
